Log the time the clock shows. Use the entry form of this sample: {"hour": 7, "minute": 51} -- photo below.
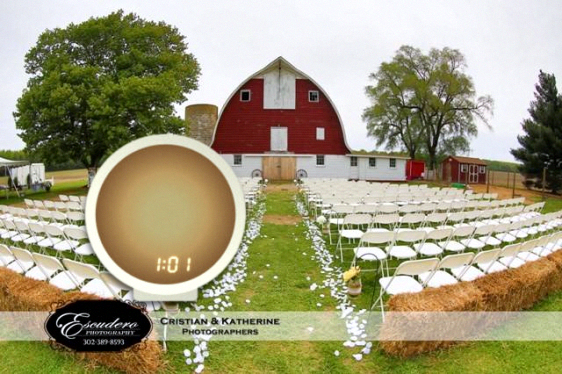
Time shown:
{"hour": 1, "minute": 1}
